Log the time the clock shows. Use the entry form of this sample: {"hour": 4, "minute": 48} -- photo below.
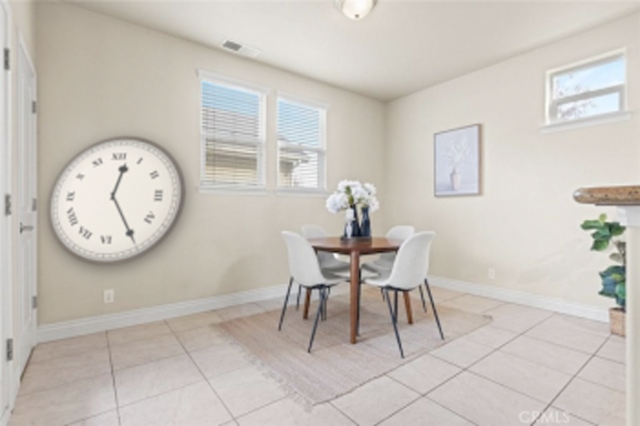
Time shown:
{"hour": 12, "minute": 25}
